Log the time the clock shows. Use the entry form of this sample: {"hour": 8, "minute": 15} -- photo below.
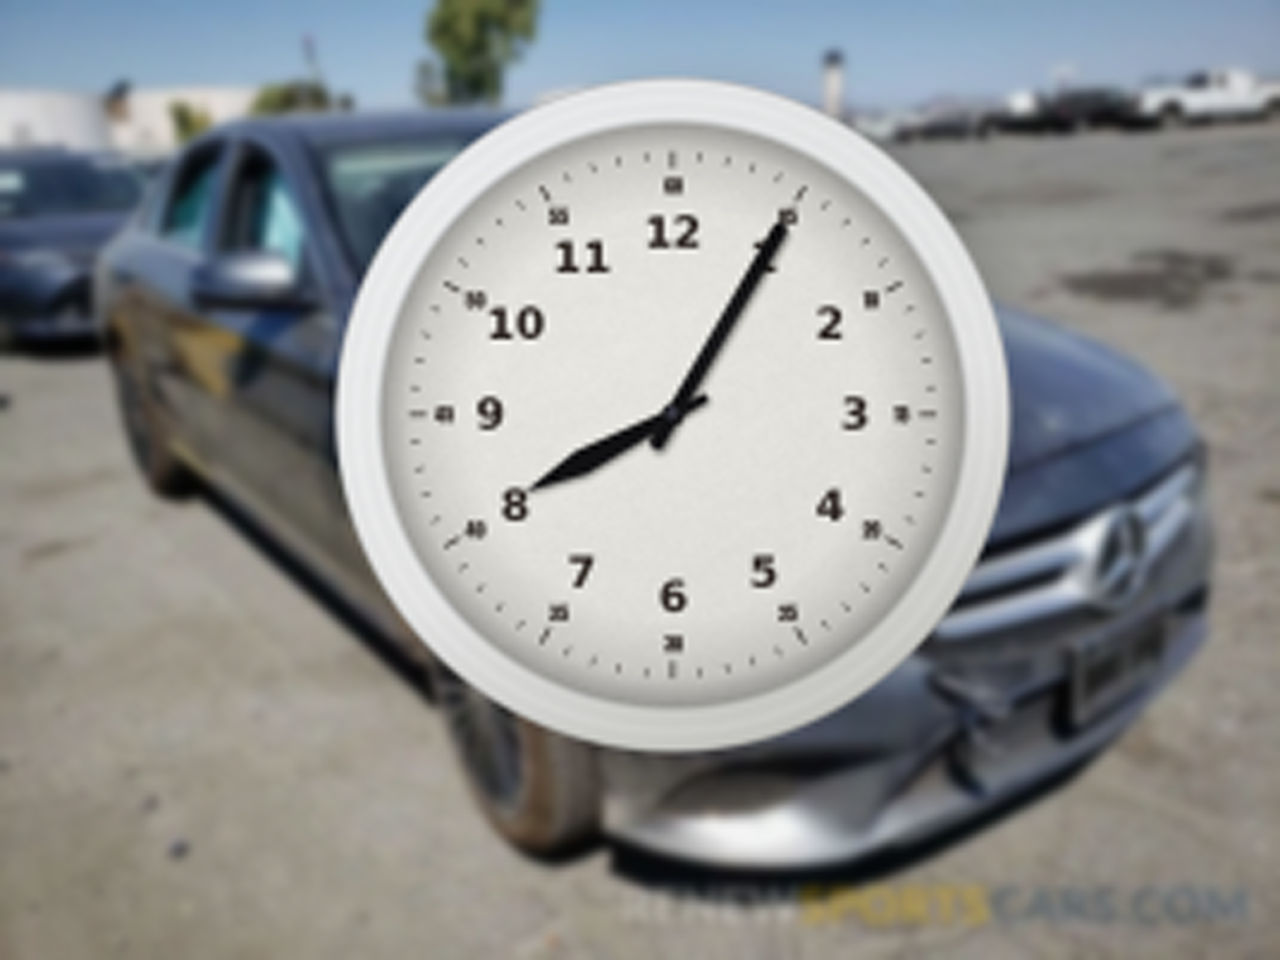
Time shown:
{"hour": 8, "minute": 5}
